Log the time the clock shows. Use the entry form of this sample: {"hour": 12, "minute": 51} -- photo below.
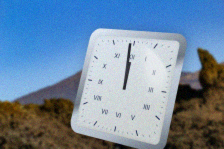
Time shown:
{"hour": 11, "minute": 59}
